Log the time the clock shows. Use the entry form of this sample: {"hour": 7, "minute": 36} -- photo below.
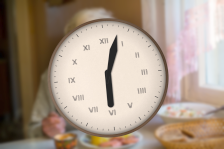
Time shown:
{"hour": 6, "minute": 3}
